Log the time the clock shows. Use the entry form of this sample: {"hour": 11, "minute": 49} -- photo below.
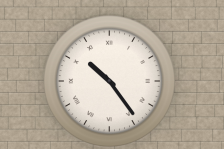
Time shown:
{"hour": 10, "minute": 24}
